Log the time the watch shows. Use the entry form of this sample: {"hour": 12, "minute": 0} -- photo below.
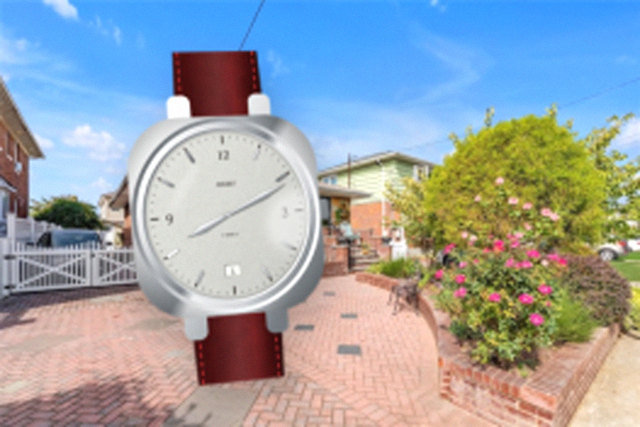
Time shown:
{"hour": 8, "minute": 11}
